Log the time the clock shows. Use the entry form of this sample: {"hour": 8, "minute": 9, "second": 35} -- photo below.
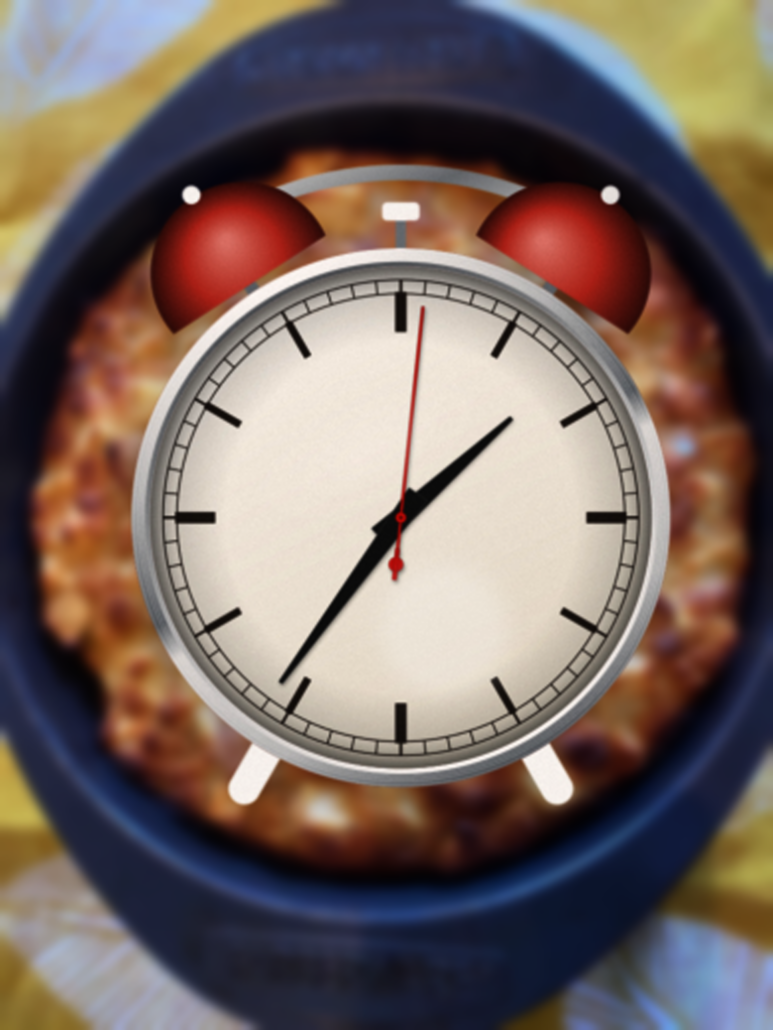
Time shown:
{"hour": 1, "minute": 36, "second": 1}
